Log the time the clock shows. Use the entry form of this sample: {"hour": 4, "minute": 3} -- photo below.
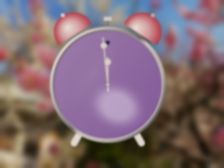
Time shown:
{"hour": 11, "minute": 59}
